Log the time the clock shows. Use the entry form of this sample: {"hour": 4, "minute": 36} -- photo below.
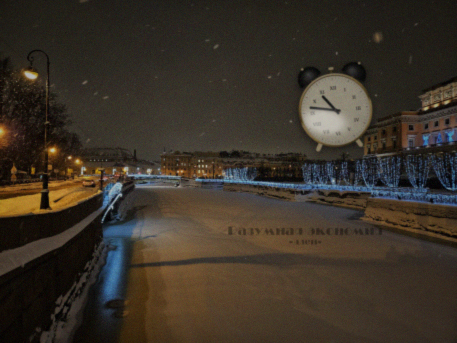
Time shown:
{"hour": 10, "minute": 47}
